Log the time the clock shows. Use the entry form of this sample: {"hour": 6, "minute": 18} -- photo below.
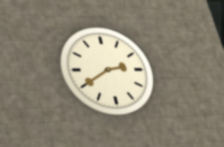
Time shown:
{"hour": 2, "minute": 40}
